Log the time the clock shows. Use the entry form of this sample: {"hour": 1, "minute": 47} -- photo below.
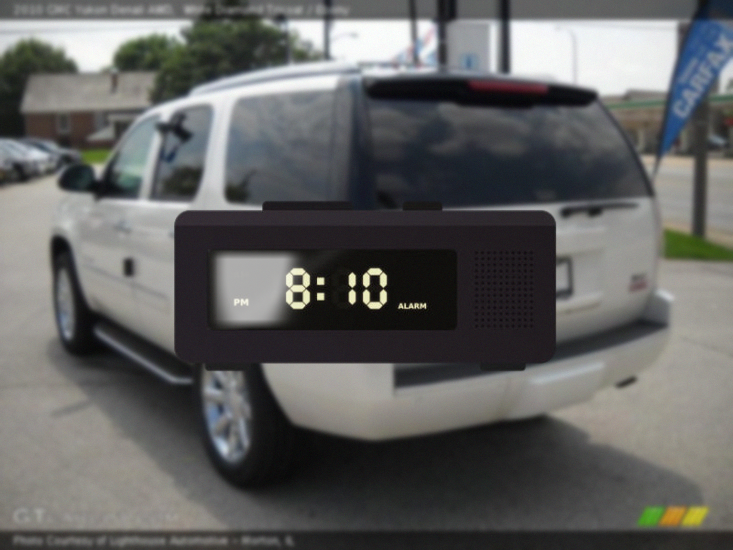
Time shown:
{"hour": 8, "minute": 10}
